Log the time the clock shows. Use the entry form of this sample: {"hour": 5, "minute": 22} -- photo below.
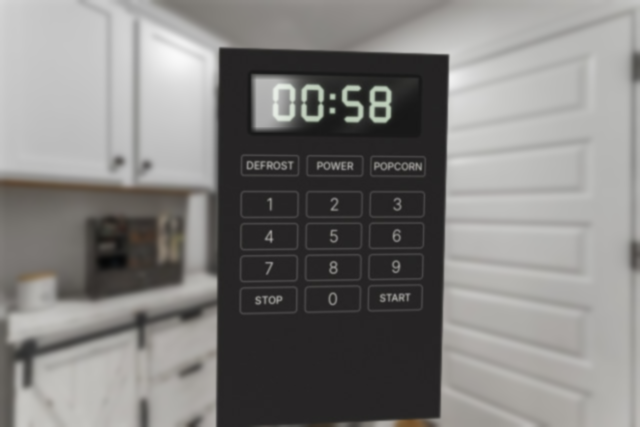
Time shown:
{"hour": 0, "minute": 58}
